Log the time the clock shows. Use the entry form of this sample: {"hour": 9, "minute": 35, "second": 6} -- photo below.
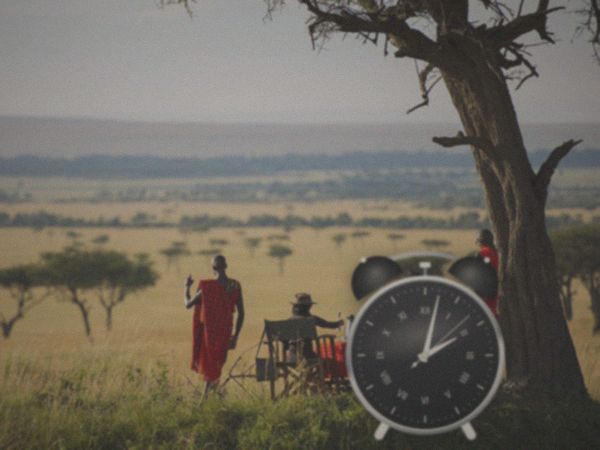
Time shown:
{"hour": 2, "minute": 2, "second": 8}
